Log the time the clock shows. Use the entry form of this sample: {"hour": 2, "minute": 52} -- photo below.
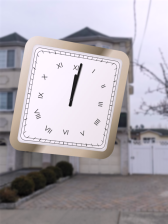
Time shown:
{"hour": 12, "minute": 1}
